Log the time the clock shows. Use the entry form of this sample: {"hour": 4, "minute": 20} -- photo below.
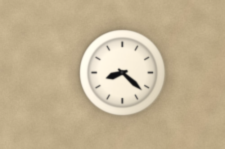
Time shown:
{"hour": 8, "minute": 22}
